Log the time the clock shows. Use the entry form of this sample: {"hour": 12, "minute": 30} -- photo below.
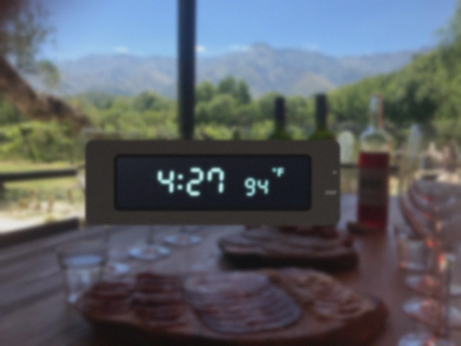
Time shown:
{"hour": 4, "minute": 27}
